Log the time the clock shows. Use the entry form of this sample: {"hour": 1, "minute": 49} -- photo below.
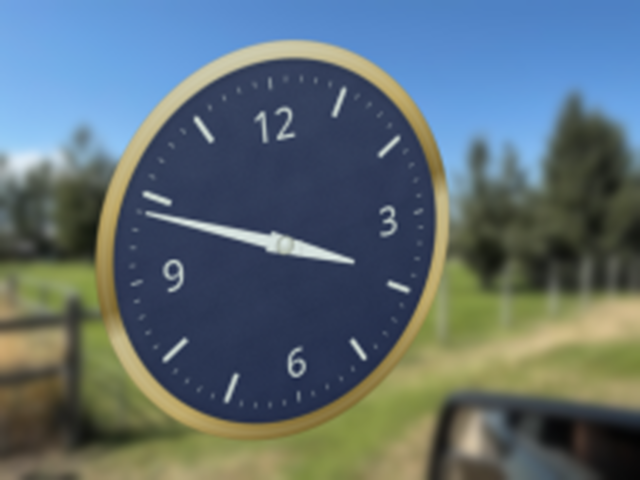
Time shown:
{"hour": 3, "minute": 49}
